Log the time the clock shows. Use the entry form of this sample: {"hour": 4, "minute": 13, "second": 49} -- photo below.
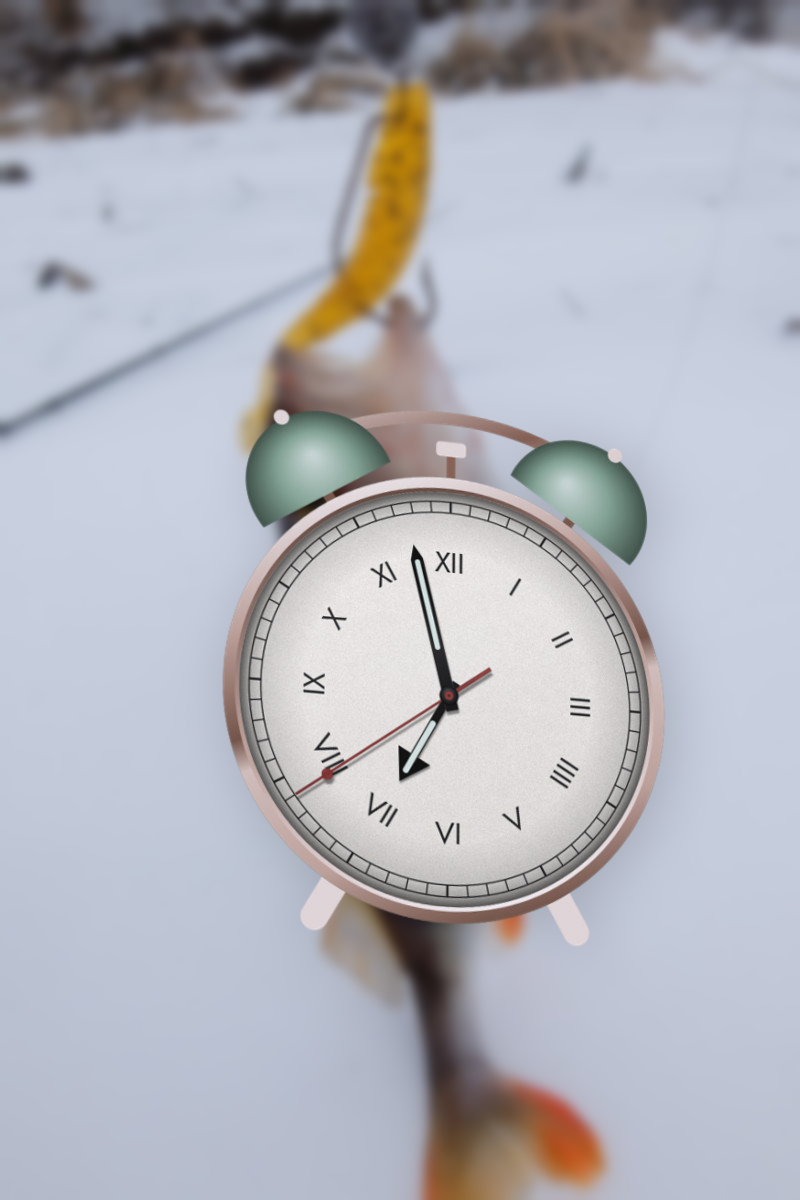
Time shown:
{"hour": 6, "minute": 57, "second": 39}
